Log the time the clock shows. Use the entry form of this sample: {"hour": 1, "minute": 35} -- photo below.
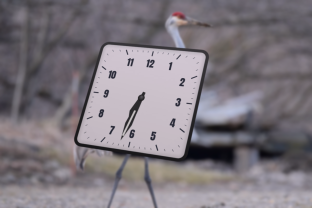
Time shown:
{"hour": 6, "minute": 32}
